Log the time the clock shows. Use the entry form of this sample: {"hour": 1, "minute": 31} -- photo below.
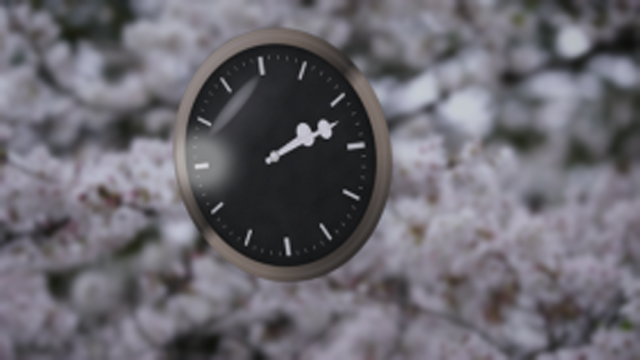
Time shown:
{"hour": 2, "minute": 12}
